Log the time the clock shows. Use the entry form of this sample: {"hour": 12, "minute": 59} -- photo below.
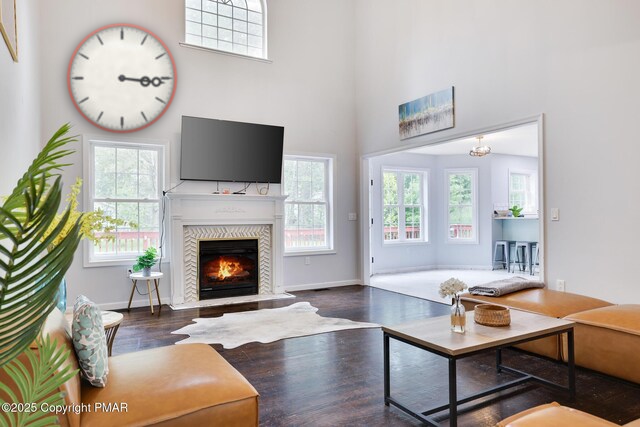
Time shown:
{"hour": 3, "minute": 16}
